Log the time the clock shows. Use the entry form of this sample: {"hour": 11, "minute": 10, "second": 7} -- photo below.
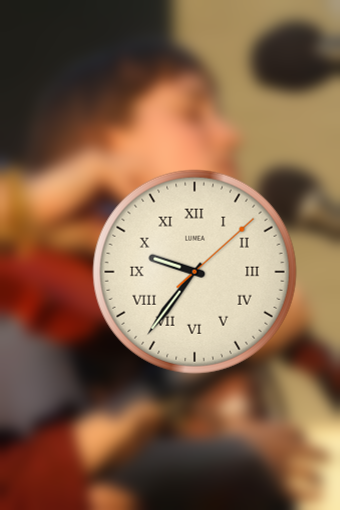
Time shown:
{"hour": 9, "minute": 36, "second": 8}
